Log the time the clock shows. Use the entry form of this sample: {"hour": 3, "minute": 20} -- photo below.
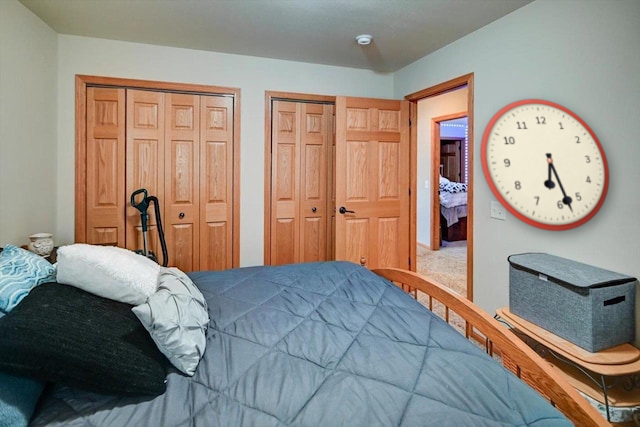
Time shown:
{"hour": 6, "minute": 28}
